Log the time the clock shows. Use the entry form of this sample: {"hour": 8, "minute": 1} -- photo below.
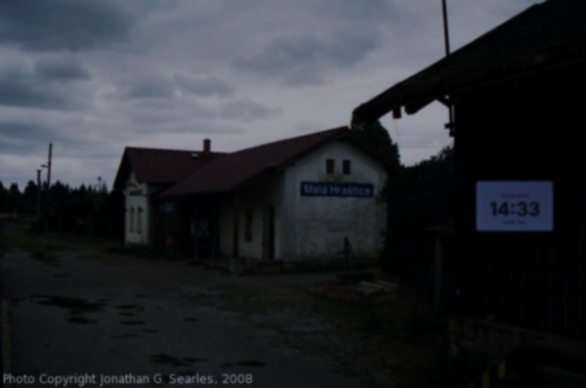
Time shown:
{"hour": 14, "minute": 33}
